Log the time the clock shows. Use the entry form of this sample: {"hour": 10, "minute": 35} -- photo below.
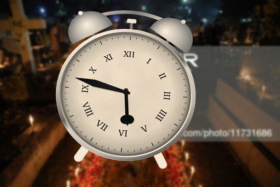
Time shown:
{"hour": 5, "minute": 47}
